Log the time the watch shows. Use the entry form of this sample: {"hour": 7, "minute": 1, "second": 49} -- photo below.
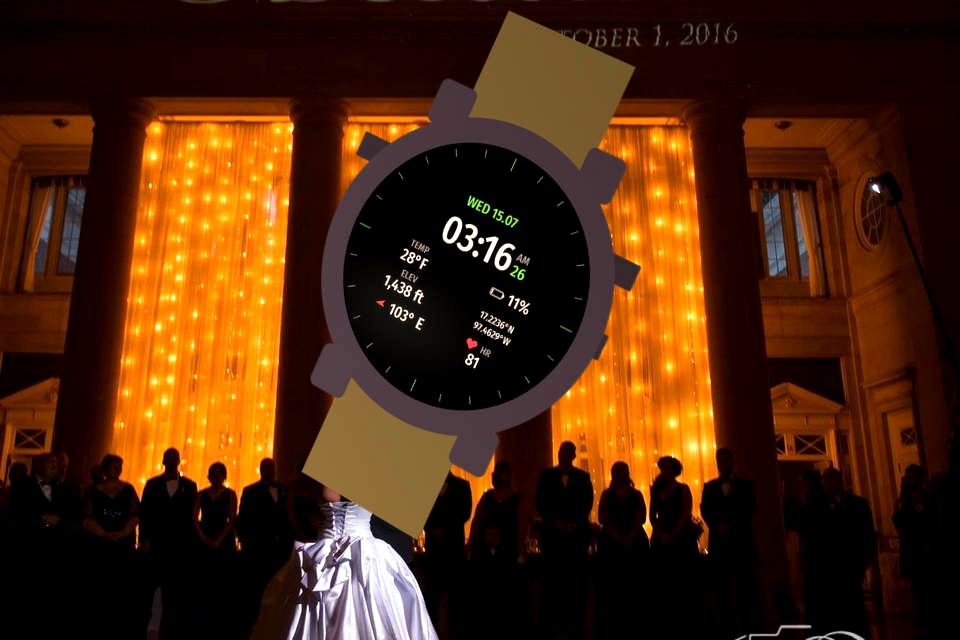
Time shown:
{"hour": 3, "minute": 16, "second": 26}
